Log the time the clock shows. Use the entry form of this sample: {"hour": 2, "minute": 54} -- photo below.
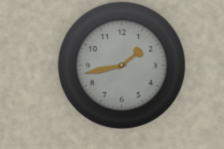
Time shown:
{"hour": 1, "minute": 43}
